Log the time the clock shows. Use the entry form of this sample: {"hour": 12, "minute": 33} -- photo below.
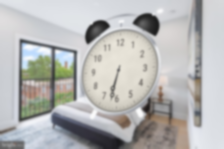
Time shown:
{"hour": 6, "minute": 32}
